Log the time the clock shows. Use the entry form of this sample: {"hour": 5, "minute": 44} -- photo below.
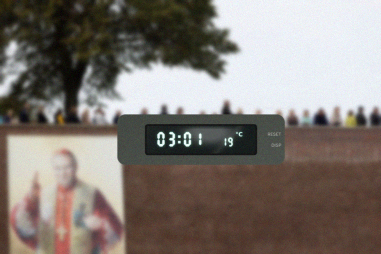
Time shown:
{"hour": 3, "minute": 1}
